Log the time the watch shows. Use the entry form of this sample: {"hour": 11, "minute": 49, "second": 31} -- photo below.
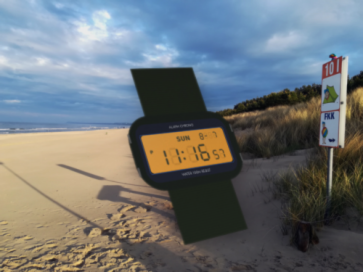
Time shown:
{"hour": 11, "minute": 16, "second": 57}
